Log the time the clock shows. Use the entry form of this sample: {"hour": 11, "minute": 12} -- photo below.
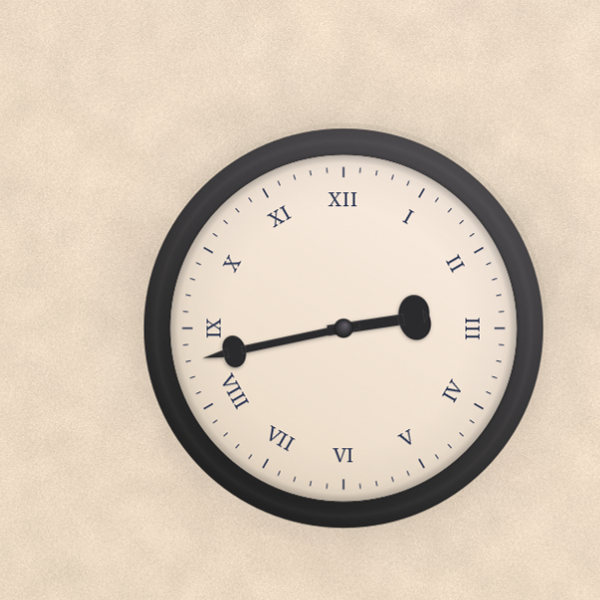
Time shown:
{"hour": 2, "minute": 43}
